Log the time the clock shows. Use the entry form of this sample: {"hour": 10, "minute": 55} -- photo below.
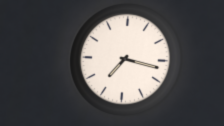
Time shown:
{"hour": 7, "minute": 17}
